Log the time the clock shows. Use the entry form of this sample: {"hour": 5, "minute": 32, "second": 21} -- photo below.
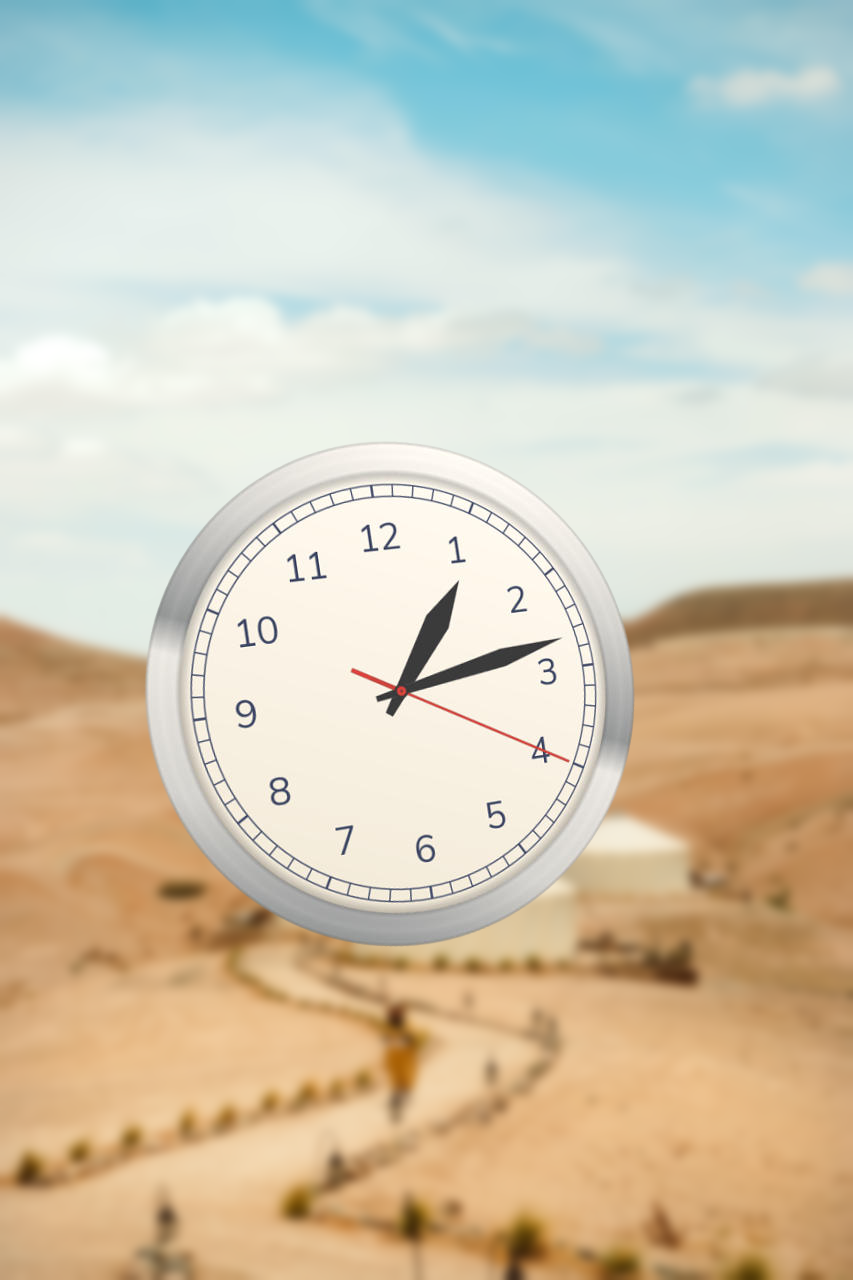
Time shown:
{"hour": 1, "minute": 13, "second": 20}
